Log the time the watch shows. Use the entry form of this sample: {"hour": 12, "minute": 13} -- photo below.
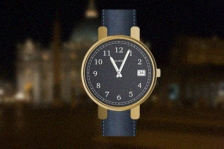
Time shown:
{"hour": 11, "minute": 4}
